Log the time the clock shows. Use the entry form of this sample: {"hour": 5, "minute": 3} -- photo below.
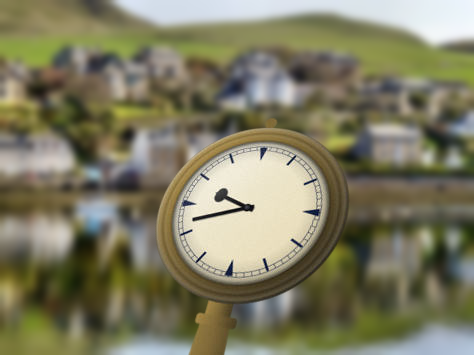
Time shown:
{"hour": 9, "minute": 42}
